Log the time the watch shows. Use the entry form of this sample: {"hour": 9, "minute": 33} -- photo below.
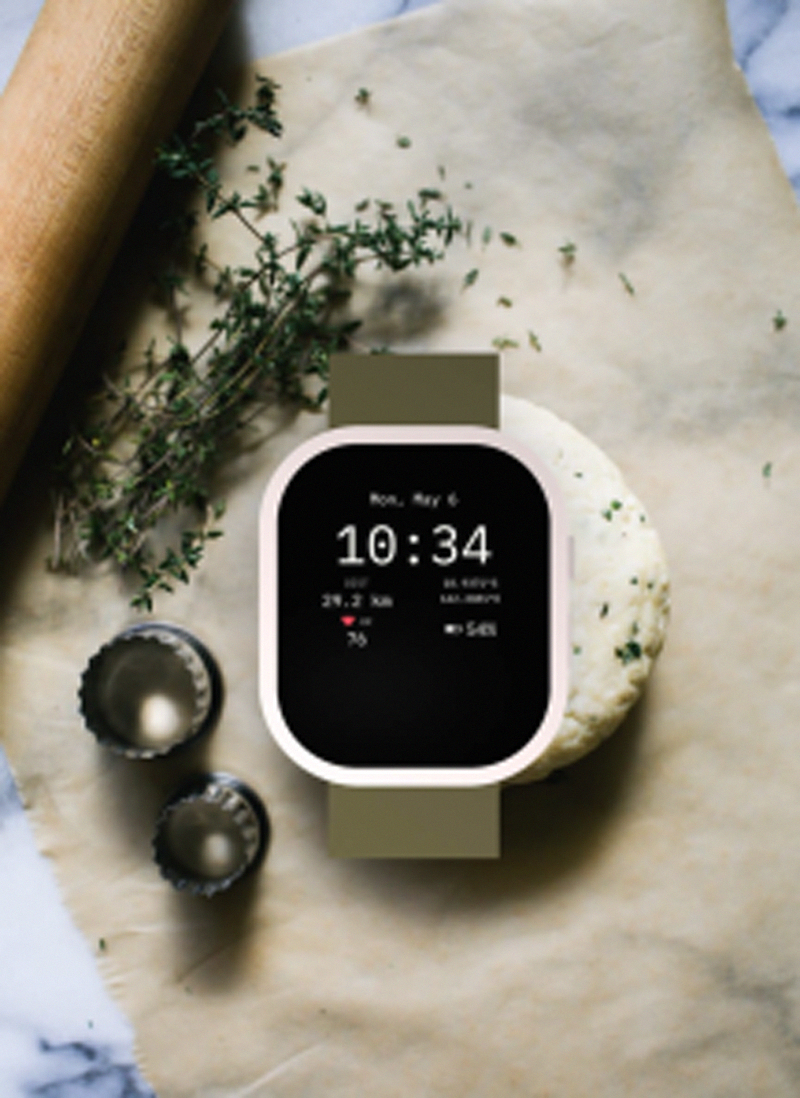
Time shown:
{"hour": 10, "minute": 34}
